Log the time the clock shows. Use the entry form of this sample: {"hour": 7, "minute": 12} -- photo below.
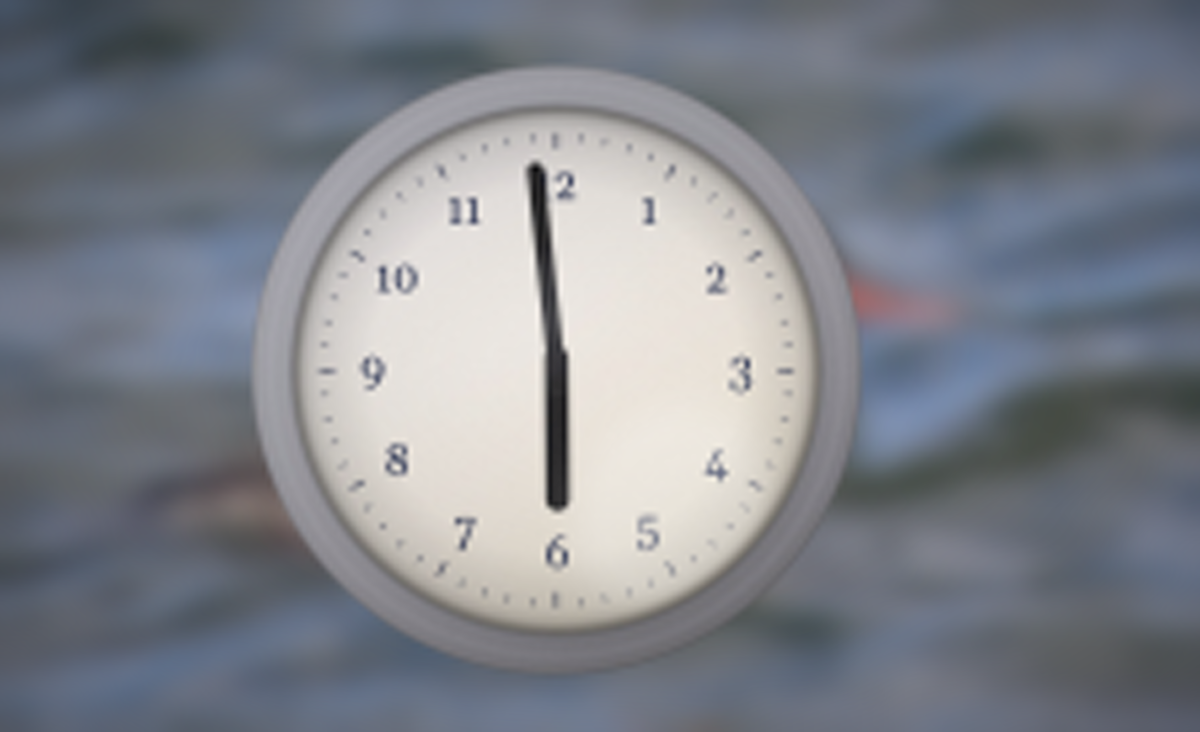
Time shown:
{"hour": 5, "minute": 59}
